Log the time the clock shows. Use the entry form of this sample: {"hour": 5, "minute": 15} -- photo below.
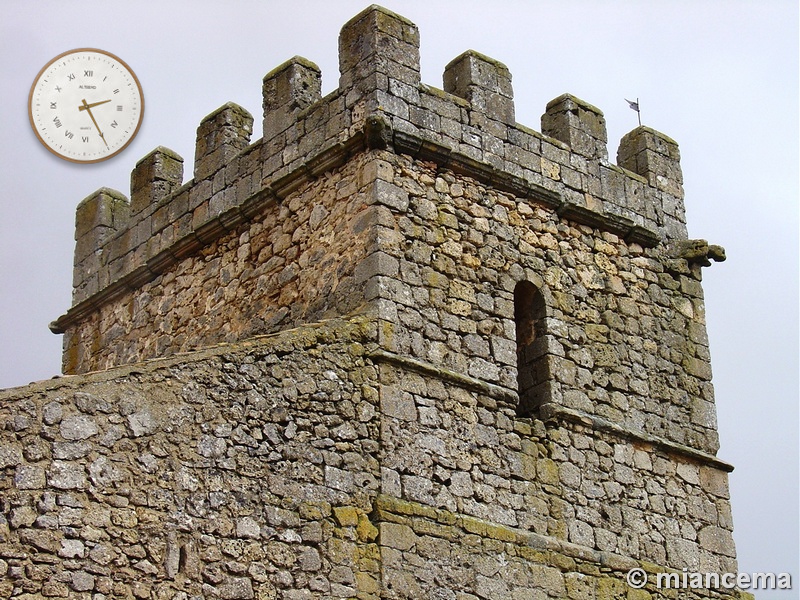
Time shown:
{"hour": 2, "minute": 25}
